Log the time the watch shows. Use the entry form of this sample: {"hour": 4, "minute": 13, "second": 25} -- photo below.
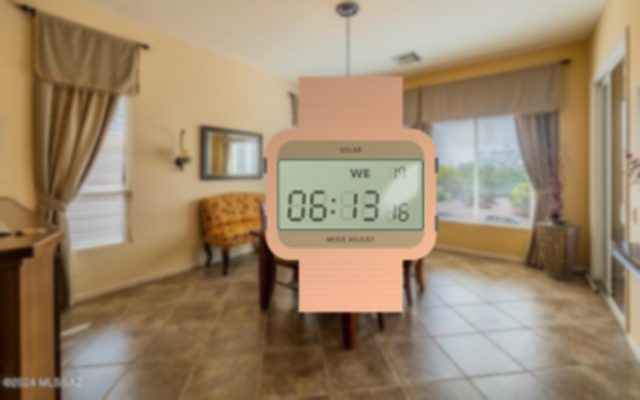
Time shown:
{"hour": 6, "minute": 13, "second": 16}
